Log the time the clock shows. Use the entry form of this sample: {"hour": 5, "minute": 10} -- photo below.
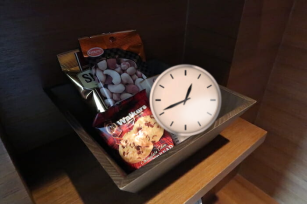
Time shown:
{"hour": 12, "minute": 41}
